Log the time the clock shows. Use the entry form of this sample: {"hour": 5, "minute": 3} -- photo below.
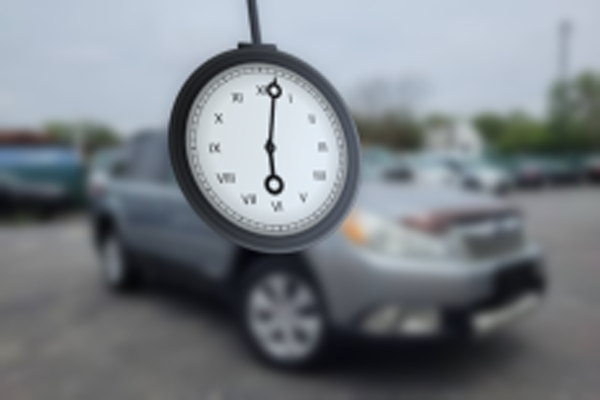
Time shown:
{"hour": 6, "minute": 2}
